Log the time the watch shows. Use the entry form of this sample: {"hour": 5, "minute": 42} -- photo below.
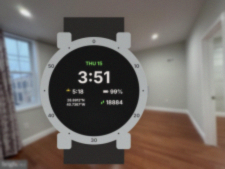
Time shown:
{"hour": 3, "minute": 51}
